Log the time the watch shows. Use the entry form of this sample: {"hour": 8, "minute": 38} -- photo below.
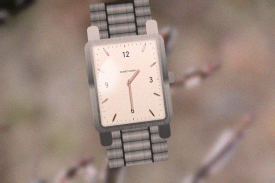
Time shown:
{"hour": 1, "minute": 30}
